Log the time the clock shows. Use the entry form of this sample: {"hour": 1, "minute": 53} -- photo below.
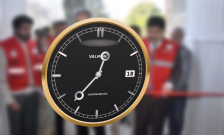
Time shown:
{"hour": 12, "minute": 37}
